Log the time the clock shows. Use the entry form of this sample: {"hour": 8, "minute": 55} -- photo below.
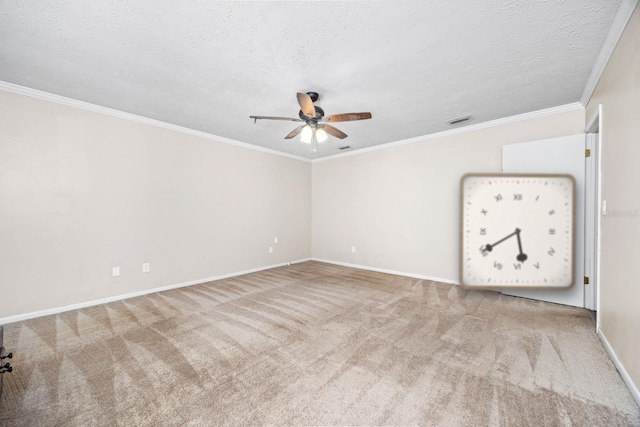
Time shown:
{"hour": 5, "minute": 40}
